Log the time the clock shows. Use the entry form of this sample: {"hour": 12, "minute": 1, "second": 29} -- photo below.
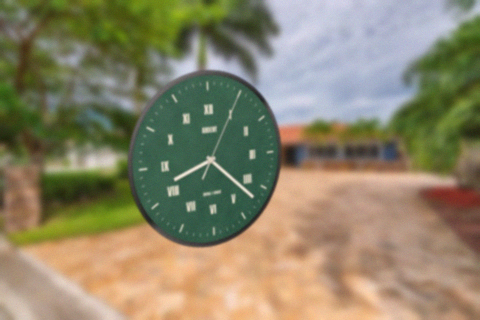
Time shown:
{"hour": 8, "minute": 22, "second": 5}
